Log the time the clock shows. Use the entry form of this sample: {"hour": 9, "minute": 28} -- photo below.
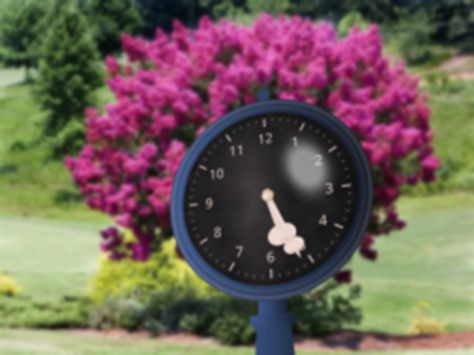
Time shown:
{"hour": 5, "minute": 26}
